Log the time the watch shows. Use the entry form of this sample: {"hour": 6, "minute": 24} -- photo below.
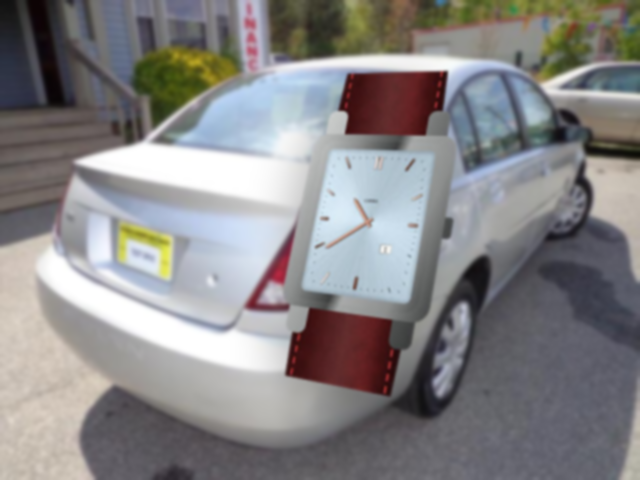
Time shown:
{"hour": 10, "minute": 39}
